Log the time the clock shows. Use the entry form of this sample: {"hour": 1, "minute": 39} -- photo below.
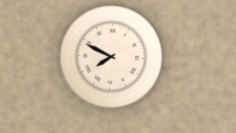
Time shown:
{"hour": 7, "minute": 49}
